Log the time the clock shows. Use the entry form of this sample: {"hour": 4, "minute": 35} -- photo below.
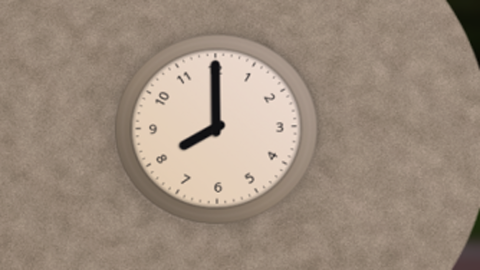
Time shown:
{"hour": 8, "minute": 0}
